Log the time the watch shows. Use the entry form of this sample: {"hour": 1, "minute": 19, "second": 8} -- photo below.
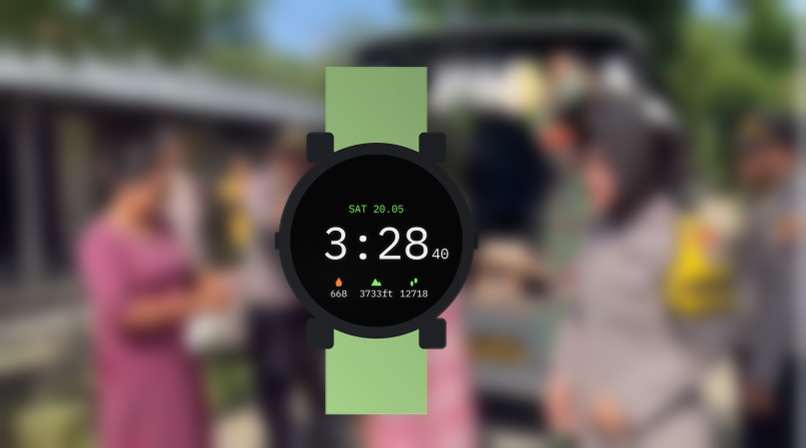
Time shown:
{"hour": 3, "minute": 28, "second": 40}
